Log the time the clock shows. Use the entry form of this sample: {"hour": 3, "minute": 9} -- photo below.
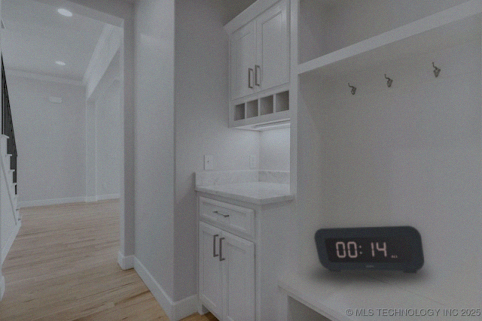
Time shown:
{"hour": 0, "minute": 14}
